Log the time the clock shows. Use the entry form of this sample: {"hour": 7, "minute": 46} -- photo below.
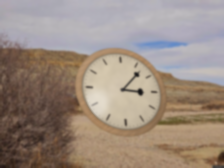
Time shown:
{"hour": 3, "minute": 7}
